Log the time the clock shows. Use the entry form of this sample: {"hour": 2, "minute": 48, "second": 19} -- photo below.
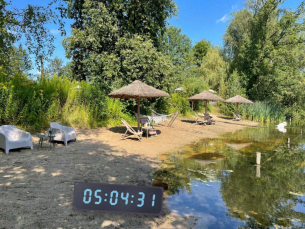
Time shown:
{"hour": 5, "minute": 4, "second": 31}
